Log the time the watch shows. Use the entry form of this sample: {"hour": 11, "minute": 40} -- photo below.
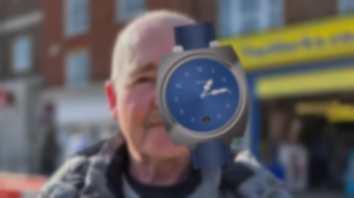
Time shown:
{"hour": 1, "minute": 14}
